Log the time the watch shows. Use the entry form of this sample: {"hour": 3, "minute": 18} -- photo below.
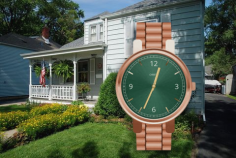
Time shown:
{"hour": 12, "minute": 34}
